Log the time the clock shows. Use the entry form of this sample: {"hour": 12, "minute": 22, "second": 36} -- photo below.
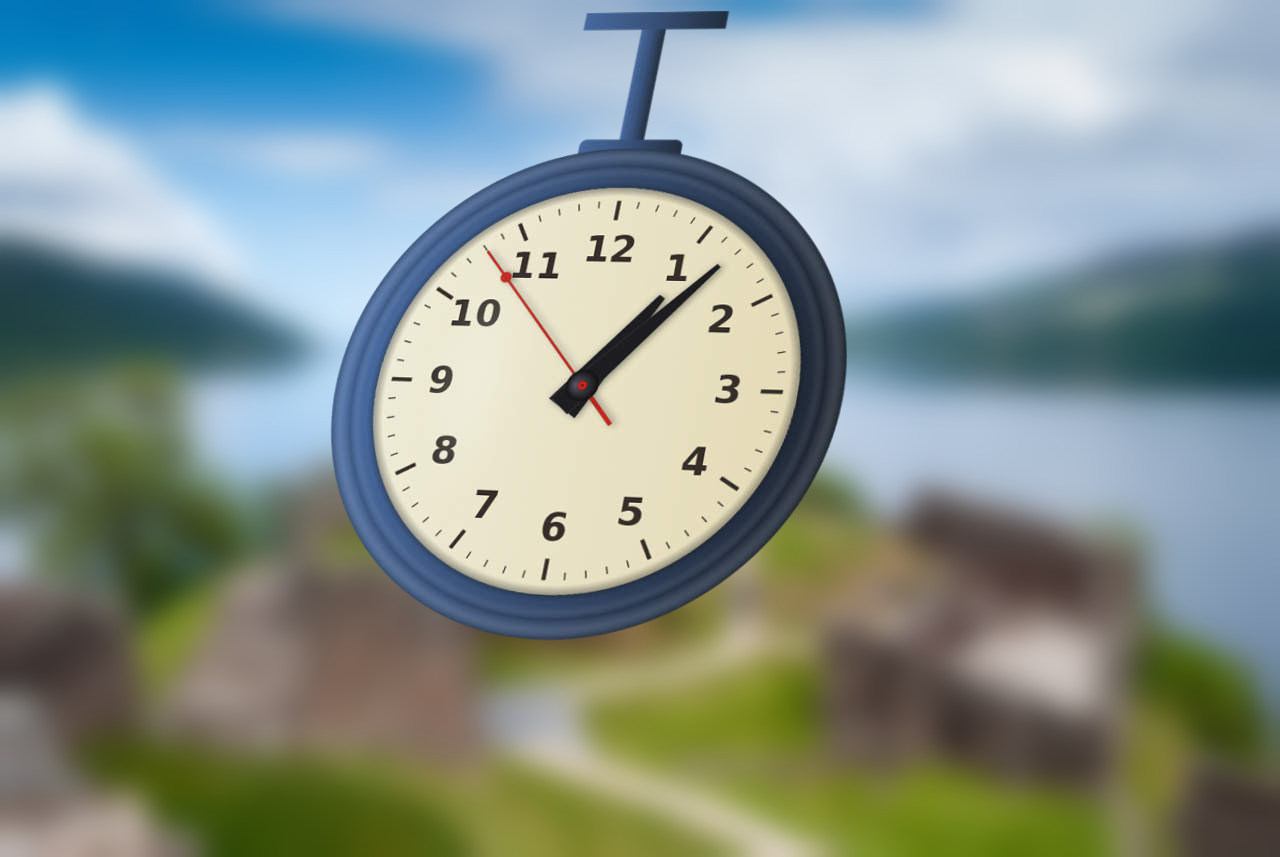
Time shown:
{"hour": 1, "minute": 6, "second": 53}
